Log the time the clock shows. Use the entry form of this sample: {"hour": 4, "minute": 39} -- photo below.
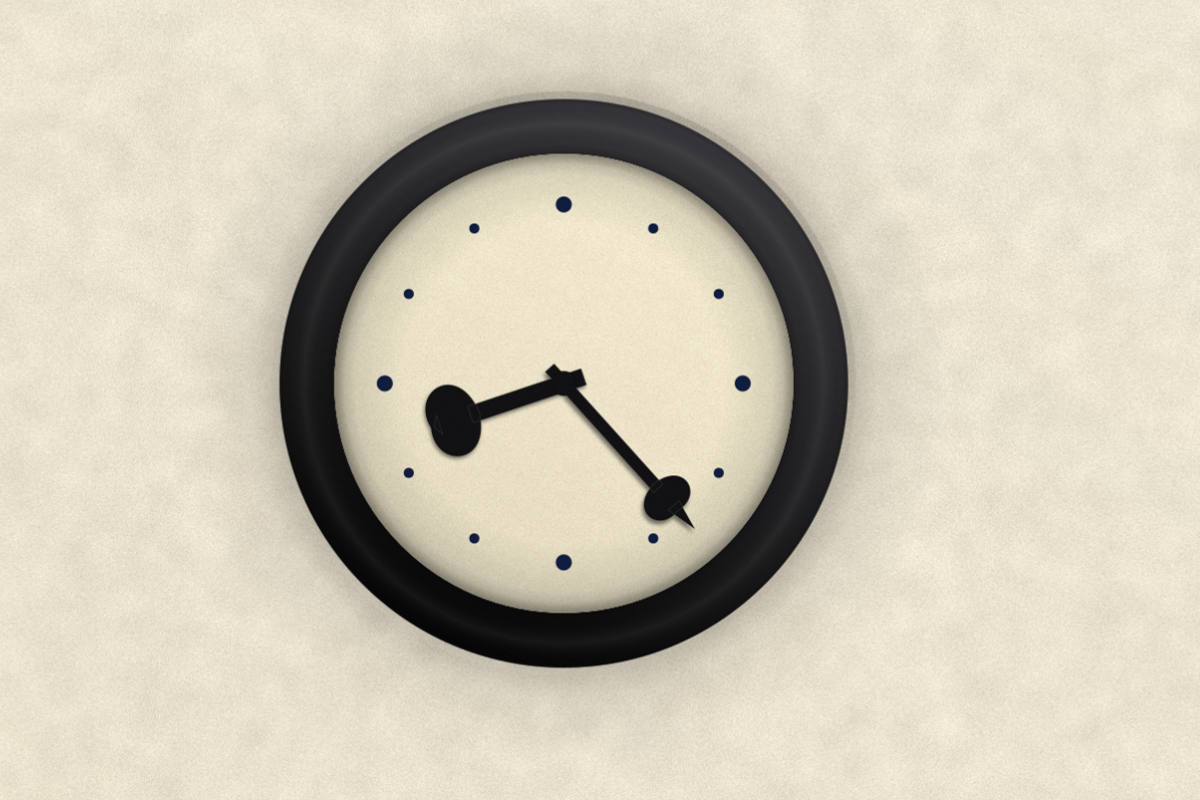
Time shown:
{"hour": 8, "minute": 23}
